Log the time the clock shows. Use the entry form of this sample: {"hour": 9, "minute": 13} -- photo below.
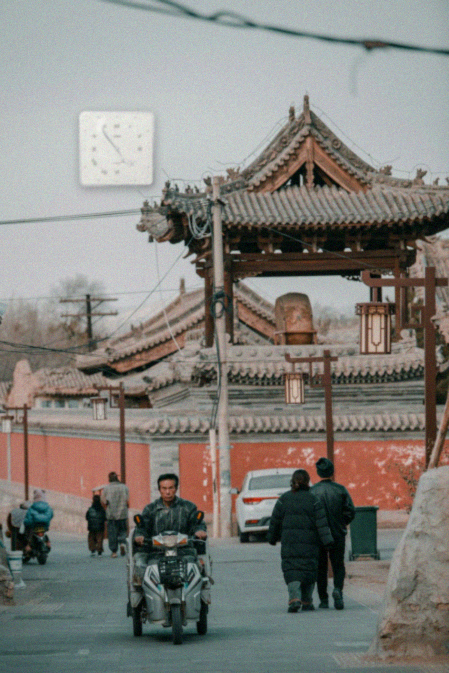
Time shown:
{"hour": 4, "minute": 54}
